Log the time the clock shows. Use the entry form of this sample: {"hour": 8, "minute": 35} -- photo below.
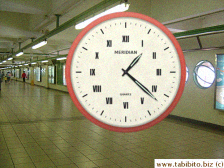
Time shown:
{"hour": 1, "minute": 22}
